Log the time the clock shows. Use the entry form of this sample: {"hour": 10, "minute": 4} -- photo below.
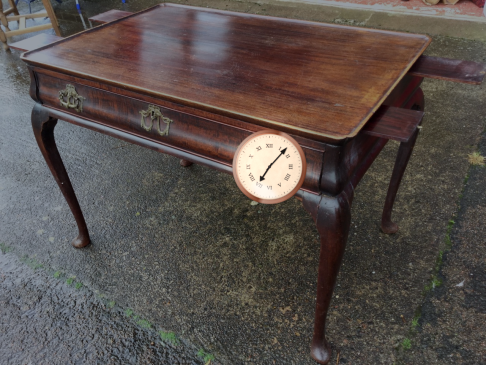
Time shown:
{"hour": 7, "minute": 7}
